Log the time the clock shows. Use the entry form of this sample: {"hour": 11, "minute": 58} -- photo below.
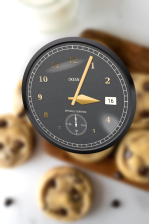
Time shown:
{"hour": 3, "minute": 4}
